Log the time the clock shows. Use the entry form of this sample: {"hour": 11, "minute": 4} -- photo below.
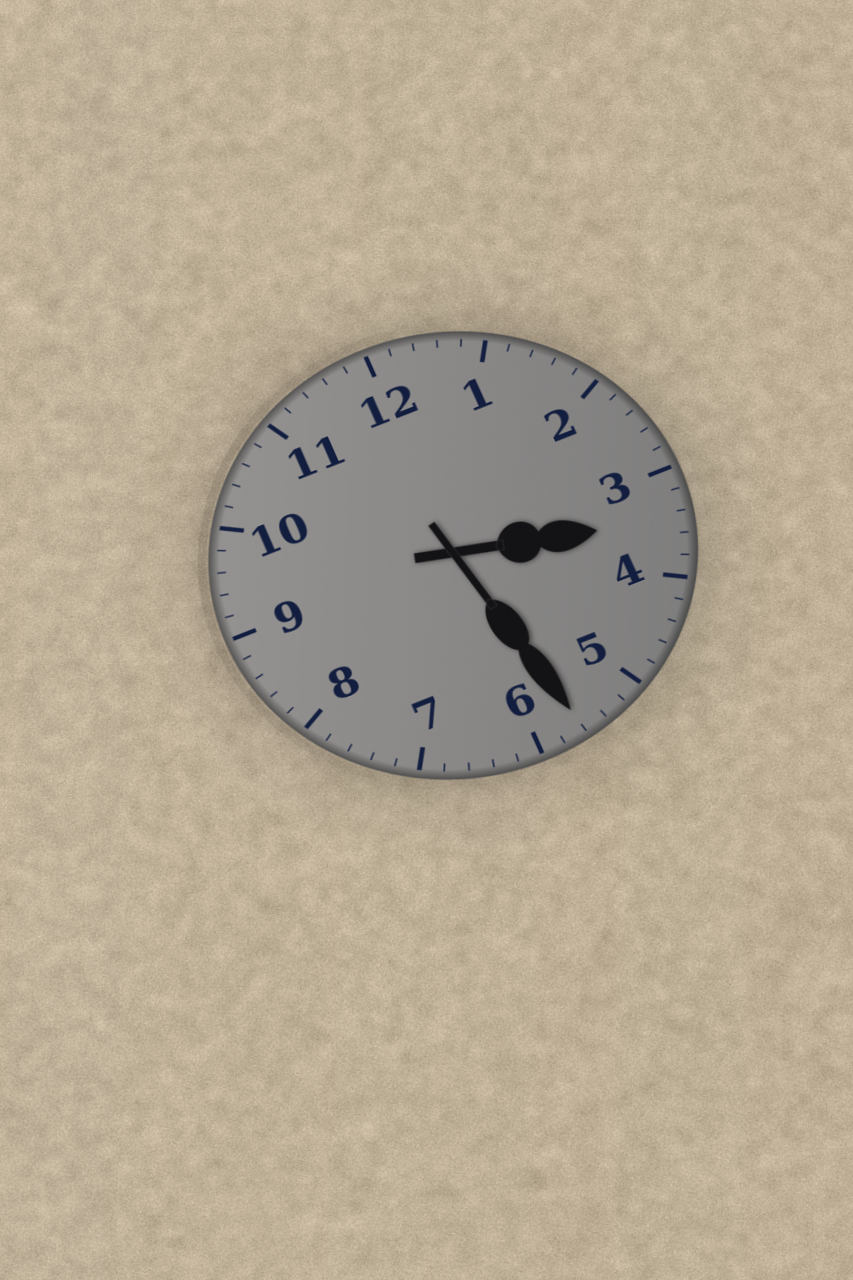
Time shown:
{"hour": 3, "minute": 28}
